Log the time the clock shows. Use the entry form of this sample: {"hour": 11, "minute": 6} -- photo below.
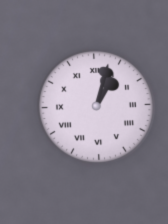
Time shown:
{"hour": 1, "minute": 3}
